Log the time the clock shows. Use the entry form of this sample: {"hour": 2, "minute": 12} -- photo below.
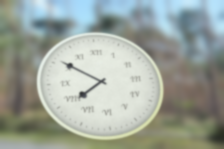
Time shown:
{"hour": 7, "minute": 51}
